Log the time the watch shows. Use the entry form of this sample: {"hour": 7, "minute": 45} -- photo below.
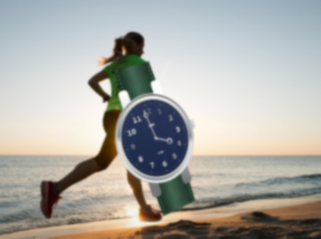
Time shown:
{"hour": 3, "minute": 59}
